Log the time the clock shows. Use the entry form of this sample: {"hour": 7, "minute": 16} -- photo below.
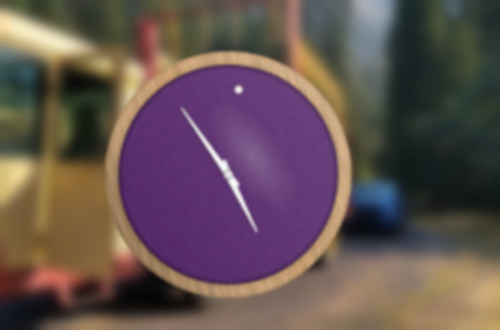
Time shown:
{"hour": 4, "minute": 53}
